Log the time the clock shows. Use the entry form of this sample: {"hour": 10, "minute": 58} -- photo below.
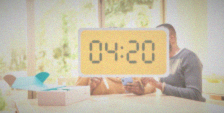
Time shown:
{"hour": 4, "minute": 20}
